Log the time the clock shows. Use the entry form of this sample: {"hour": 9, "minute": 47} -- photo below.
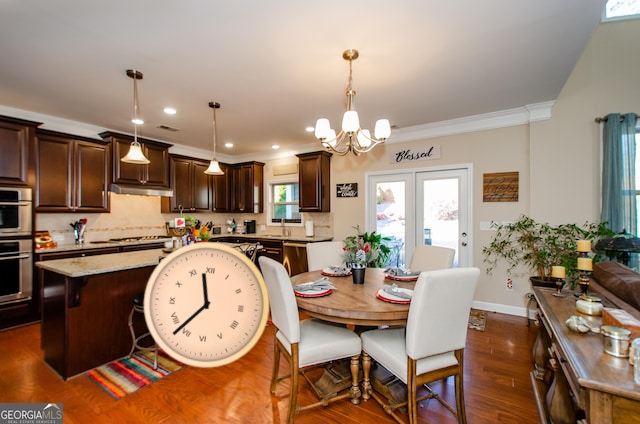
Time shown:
{"hour": 11, "minute": 37}
